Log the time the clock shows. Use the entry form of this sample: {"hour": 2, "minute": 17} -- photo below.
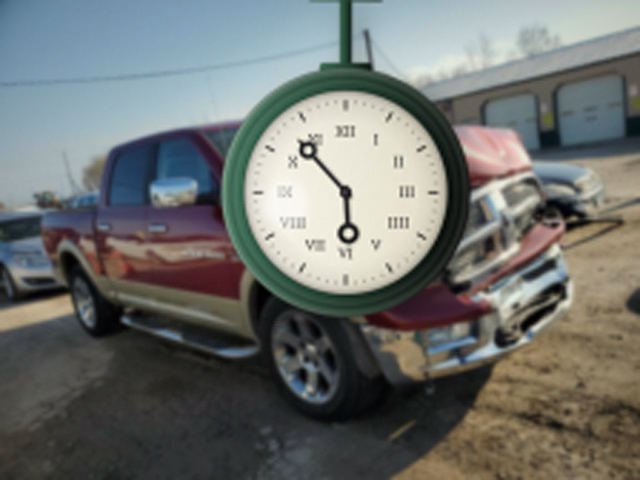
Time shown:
{"hour": 5, "minute": 53}
